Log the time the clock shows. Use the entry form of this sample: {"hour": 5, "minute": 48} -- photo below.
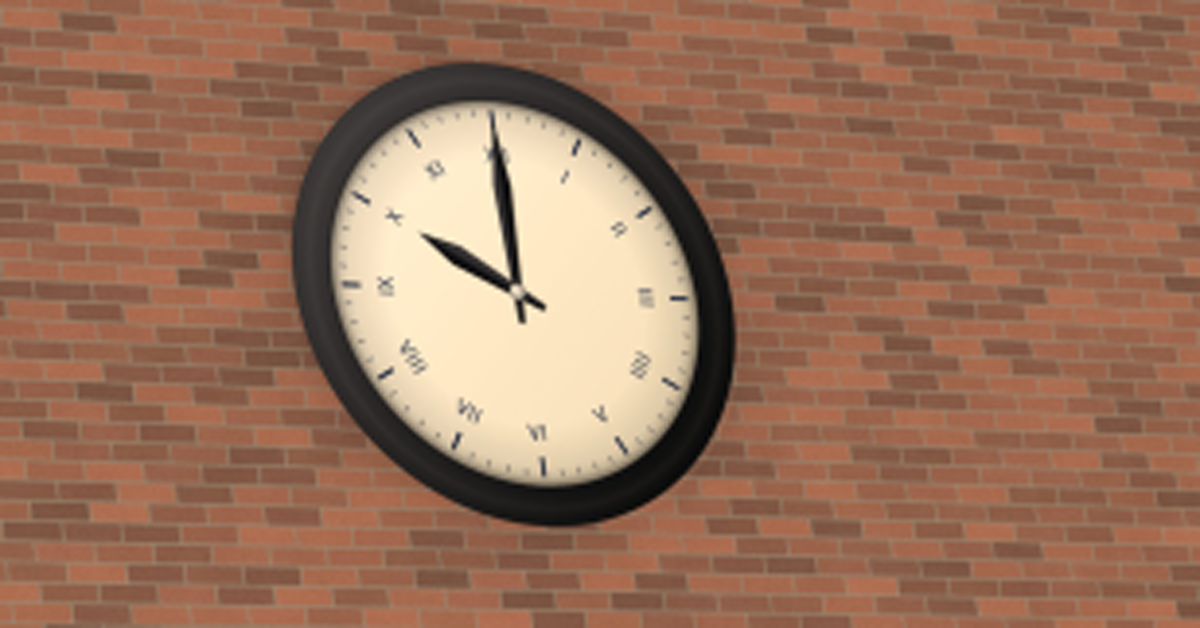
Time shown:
{"hour": 10, "minute": 0}
